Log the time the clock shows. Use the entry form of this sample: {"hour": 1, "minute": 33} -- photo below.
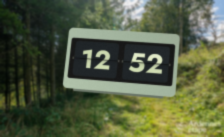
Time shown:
{"hour": 12, "minute": 52}
